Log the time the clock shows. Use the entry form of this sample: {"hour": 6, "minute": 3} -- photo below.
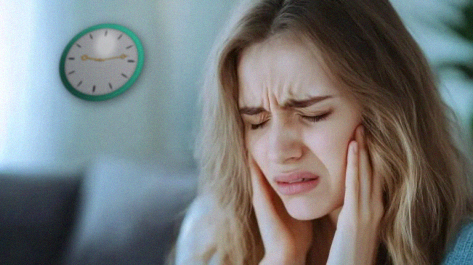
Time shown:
{"hour": 9, "minute": 13}
